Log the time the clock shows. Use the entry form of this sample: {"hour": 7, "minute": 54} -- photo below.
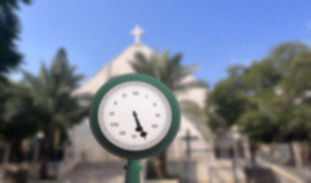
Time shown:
{"hour": 5, "minute": 26}
